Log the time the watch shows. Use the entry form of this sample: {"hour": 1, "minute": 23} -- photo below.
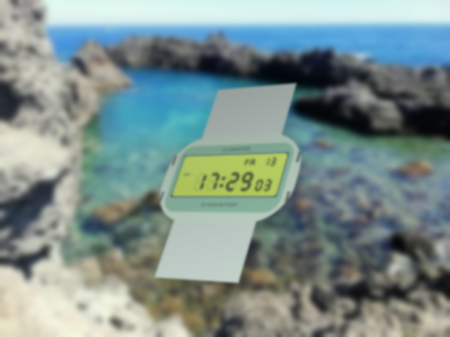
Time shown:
{"hour": 17, "minute": 29}
